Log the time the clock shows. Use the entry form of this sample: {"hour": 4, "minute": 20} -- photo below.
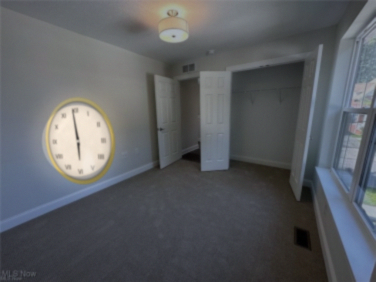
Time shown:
{"hour": 5, "minute": 59}
